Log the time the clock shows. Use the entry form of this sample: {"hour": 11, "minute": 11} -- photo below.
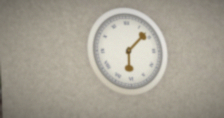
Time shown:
{"hour": 6, "minute": 8}
